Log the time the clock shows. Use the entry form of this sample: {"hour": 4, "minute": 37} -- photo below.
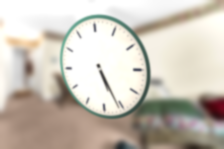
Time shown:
{"hour": 5, "minute": 26}
